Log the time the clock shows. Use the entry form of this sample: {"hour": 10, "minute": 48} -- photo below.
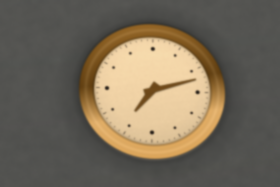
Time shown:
{"hour": 7, "minute": 12}
